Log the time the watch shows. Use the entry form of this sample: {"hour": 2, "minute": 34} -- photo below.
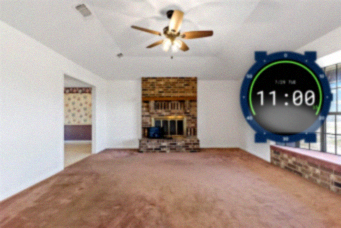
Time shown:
{"hour": 11, "minute": 0}
